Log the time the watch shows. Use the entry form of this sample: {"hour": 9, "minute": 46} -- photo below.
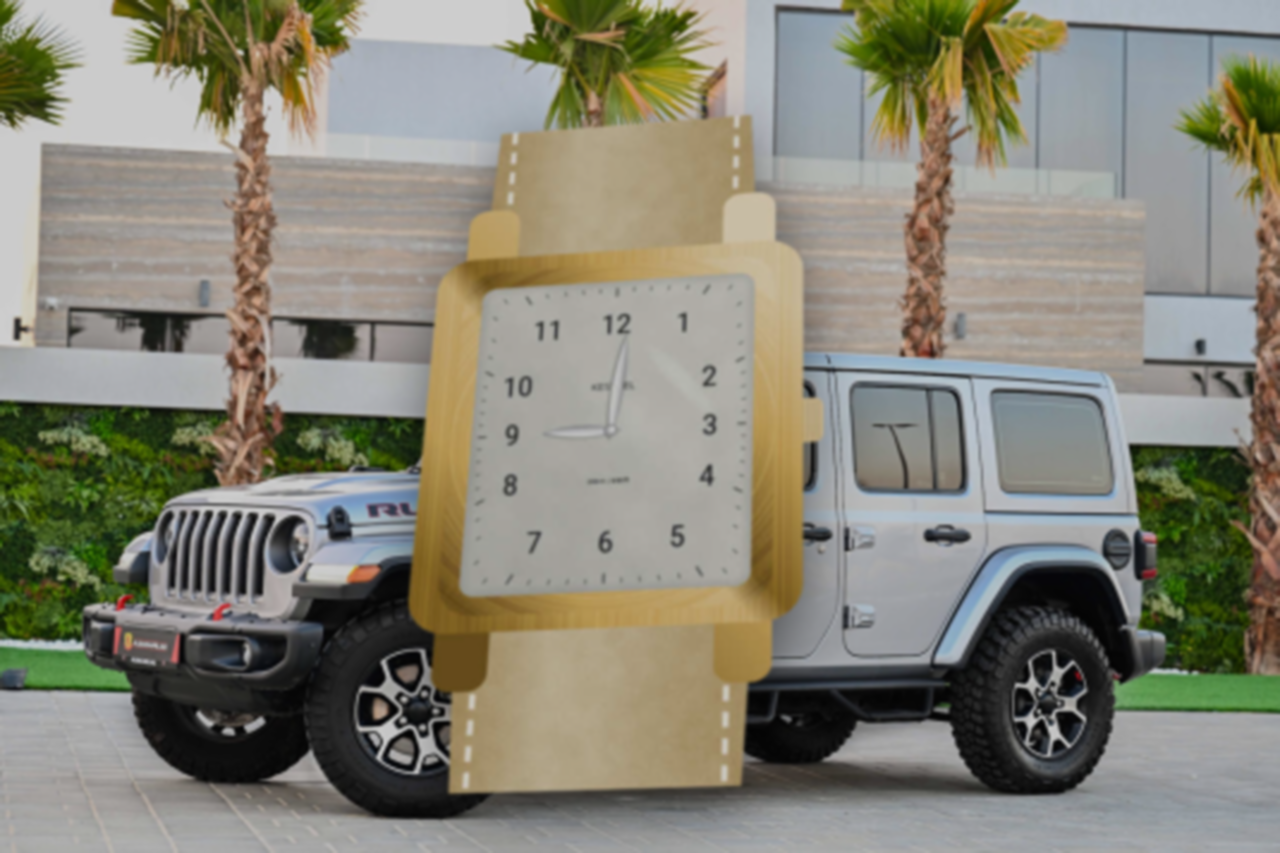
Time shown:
{"hour": 9, "minute": 1}
